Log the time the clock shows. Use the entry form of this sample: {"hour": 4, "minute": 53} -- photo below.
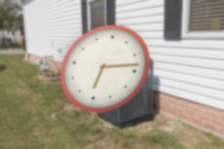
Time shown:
{"hour": 6, "minute": 13}
